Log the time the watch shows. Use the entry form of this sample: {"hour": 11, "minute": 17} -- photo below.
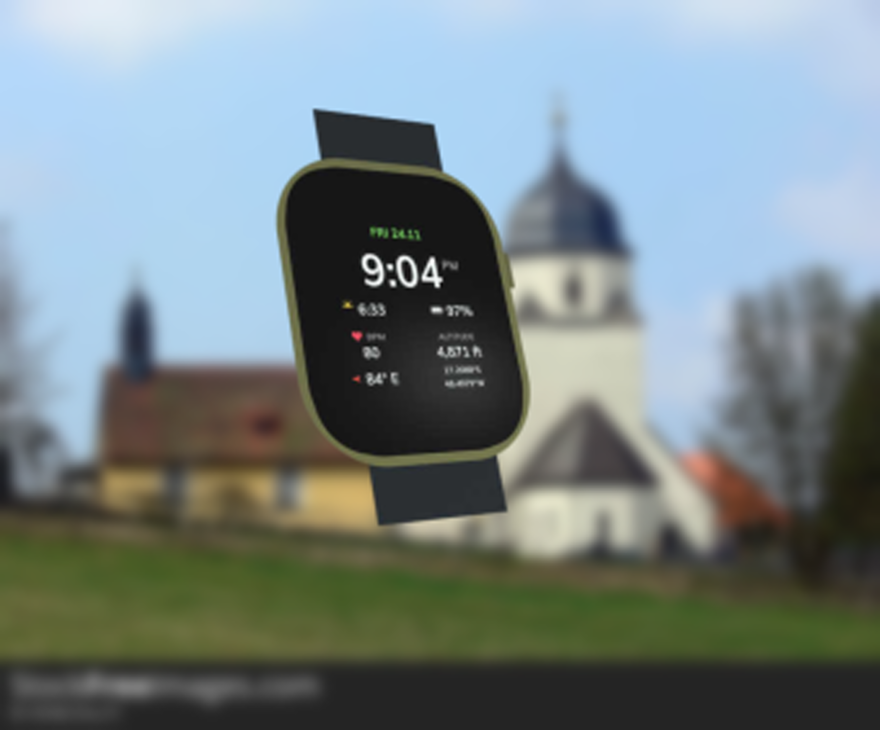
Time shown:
{"hour": 9, "minute": 4}
